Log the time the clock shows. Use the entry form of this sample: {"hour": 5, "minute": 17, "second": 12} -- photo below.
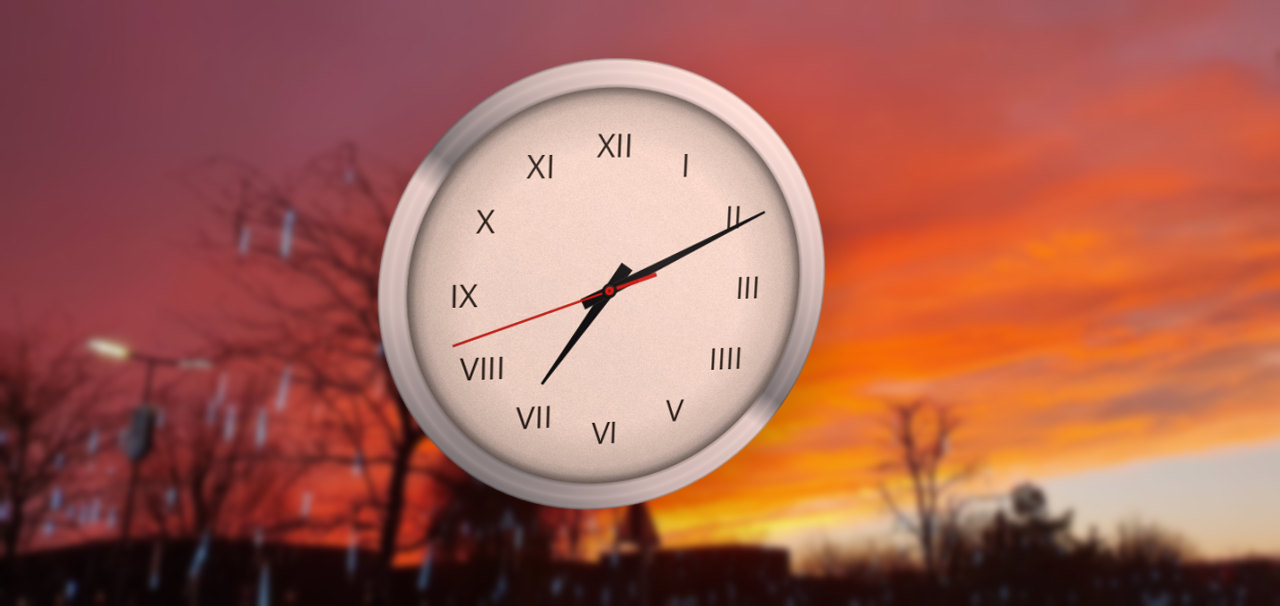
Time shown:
{"hour": 7, "minute": 10, "second": 42}
